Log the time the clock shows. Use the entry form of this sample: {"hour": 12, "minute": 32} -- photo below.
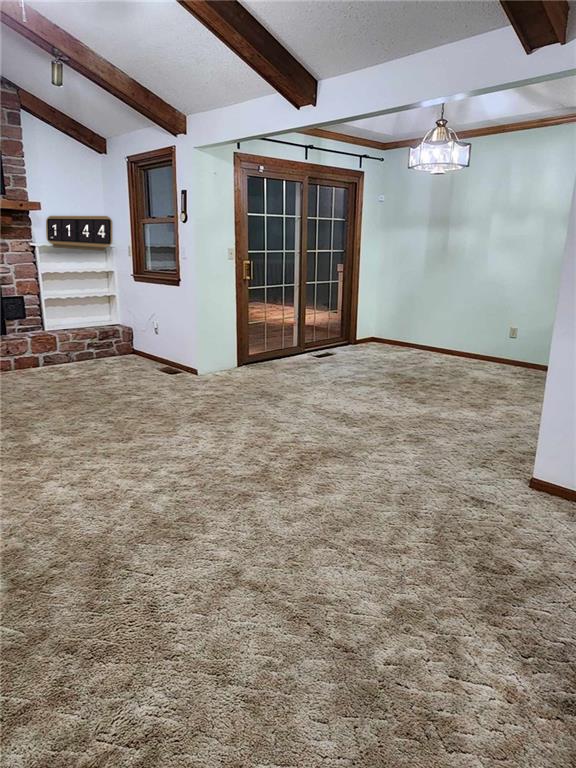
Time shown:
{"hour": 11, "minute": 44}
